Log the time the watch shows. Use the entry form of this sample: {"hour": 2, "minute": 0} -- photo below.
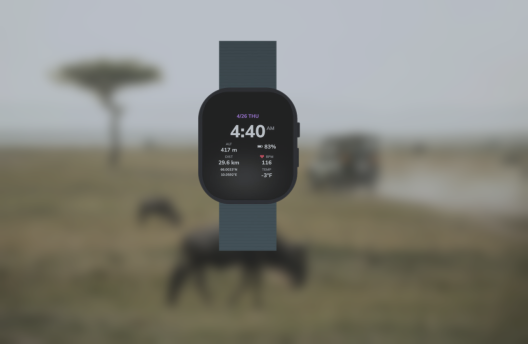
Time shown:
{"hour": 4, "minute": 40}
